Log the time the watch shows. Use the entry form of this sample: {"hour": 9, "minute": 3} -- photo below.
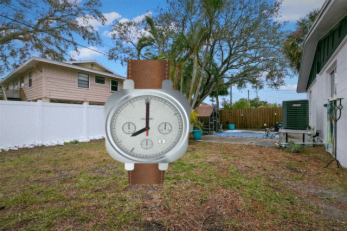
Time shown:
{"hour": 8, "minute": 0}
